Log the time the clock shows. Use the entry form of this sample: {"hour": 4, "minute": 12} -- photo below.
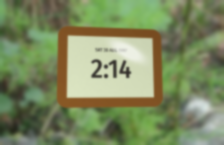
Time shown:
{"hour": 2, "minute": 14}
